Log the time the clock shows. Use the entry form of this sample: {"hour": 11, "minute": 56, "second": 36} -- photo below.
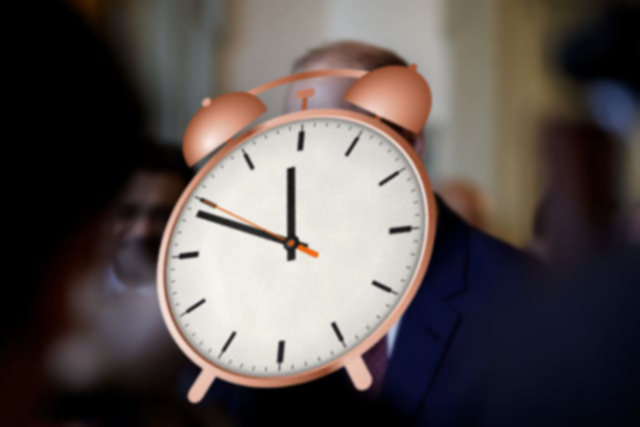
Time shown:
{"hour": 11, "minute": 48, "second": 50}
